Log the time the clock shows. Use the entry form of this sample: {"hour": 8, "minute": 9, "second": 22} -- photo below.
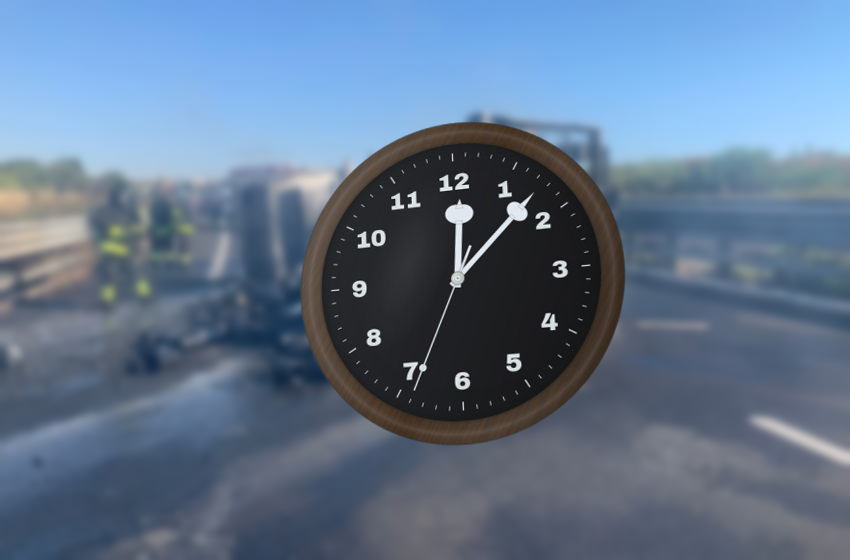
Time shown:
{"hour": 12, "minute": 7, "second": 34}
